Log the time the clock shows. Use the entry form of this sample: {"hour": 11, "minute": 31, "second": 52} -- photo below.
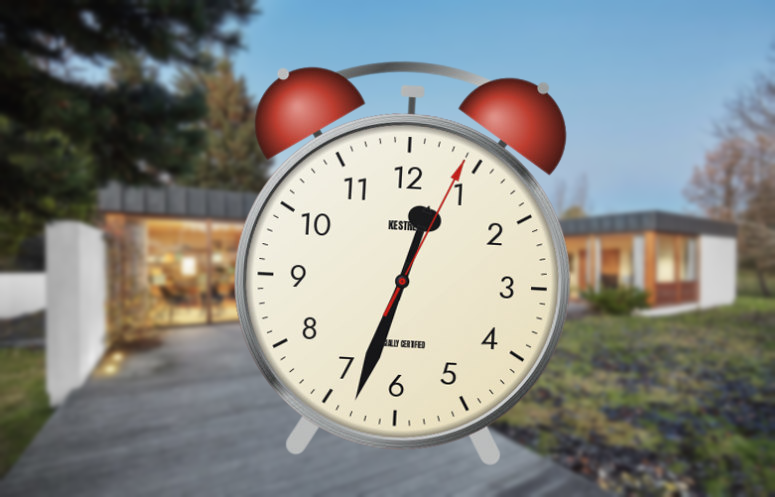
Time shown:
{"hour": 12, "minute": 33, "second": 4}
